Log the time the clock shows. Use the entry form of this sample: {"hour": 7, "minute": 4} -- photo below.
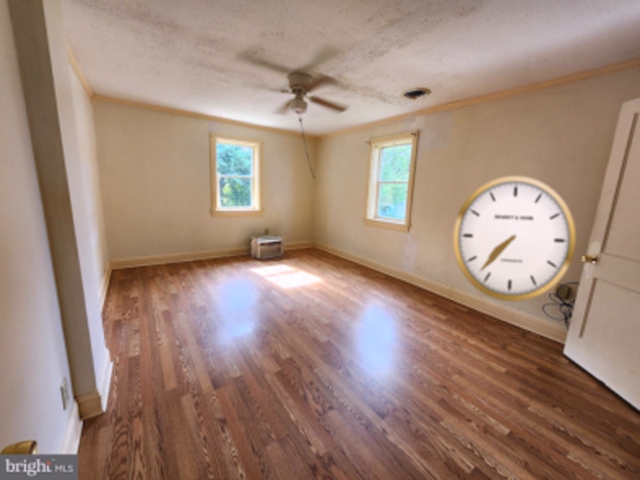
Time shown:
{"hour": 7, "minute": 37}
